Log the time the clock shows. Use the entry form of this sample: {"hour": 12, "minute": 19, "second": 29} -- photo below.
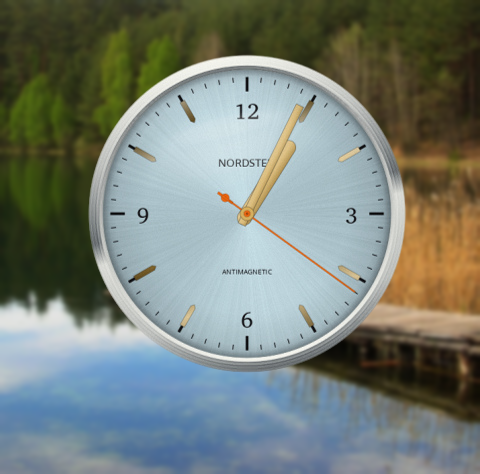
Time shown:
{"hour": 1, "minute": 4, "second": 21}
